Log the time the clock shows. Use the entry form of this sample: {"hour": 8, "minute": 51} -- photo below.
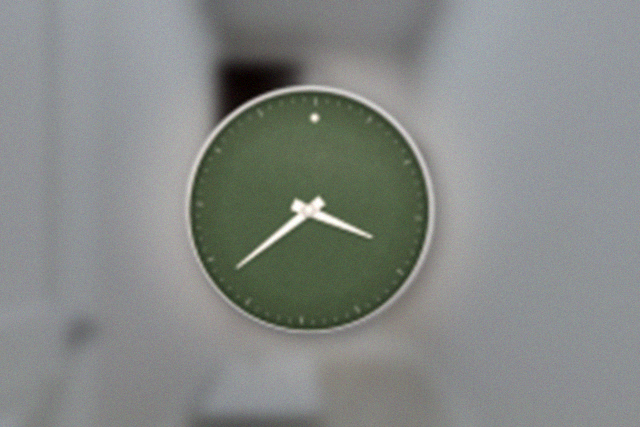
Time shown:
{"hour": 3, "minute": 38}
